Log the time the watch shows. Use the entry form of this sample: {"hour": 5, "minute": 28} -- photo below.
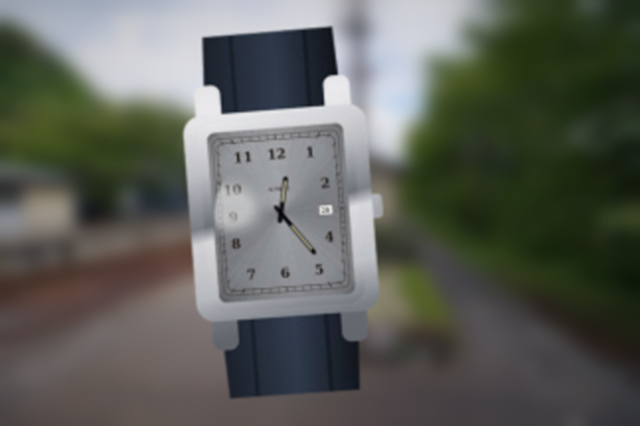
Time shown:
{"hour": 12, "minute": 24}
